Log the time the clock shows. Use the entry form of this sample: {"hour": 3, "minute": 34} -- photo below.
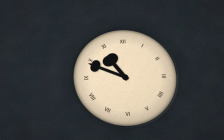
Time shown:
{"hour": 10, "minute": 49}
